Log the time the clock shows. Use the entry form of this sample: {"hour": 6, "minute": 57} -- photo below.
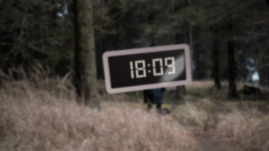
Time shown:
{"hour": 18, "minute": 9}
